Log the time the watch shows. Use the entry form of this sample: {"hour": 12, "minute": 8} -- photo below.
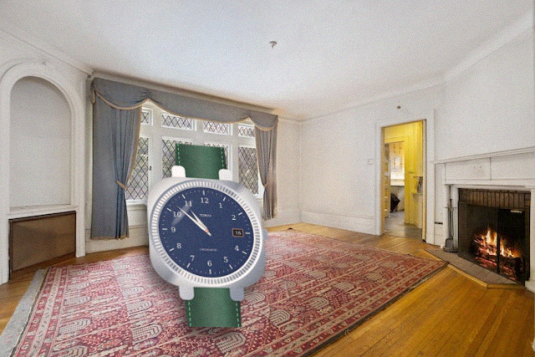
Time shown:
{"hour": 10, "minute": 52}
